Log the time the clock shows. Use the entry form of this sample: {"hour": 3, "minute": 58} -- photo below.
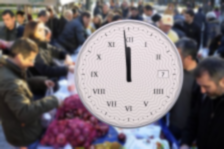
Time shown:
{"hour": 11, "minute": 59}
